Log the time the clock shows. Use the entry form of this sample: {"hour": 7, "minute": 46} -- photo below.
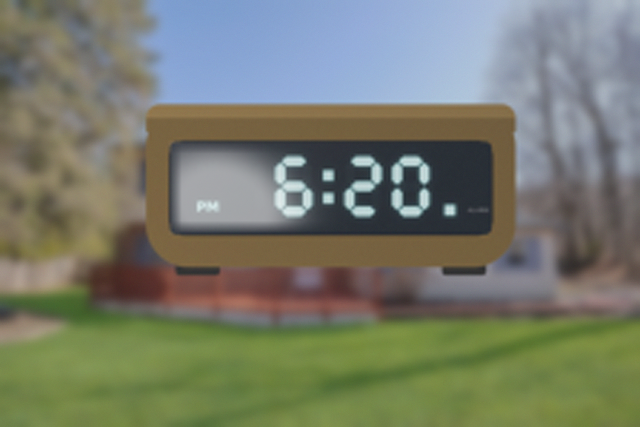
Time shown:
{"hour": 6, "minute": 20}
